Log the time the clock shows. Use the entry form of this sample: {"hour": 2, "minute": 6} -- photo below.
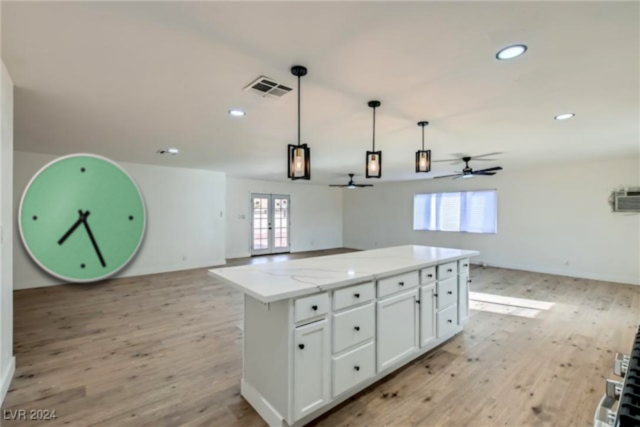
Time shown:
{"hour": 7, "minute": 26}
